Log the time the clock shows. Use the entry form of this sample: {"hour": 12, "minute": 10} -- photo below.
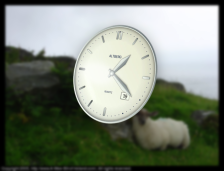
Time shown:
{"hour": 1, "minute": 21}
